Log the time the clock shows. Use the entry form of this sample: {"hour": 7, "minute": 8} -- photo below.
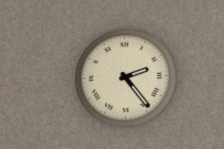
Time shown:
{"hour": 2, "minute": 24}
